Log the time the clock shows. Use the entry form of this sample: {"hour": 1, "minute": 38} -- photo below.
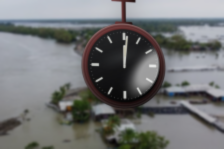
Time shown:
{"hour": 12, "minute": 1}
